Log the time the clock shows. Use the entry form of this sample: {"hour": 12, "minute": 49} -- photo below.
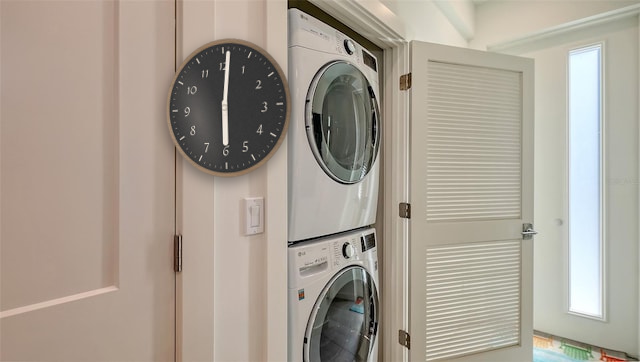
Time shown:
{"hour": 6, "minute": 1}
